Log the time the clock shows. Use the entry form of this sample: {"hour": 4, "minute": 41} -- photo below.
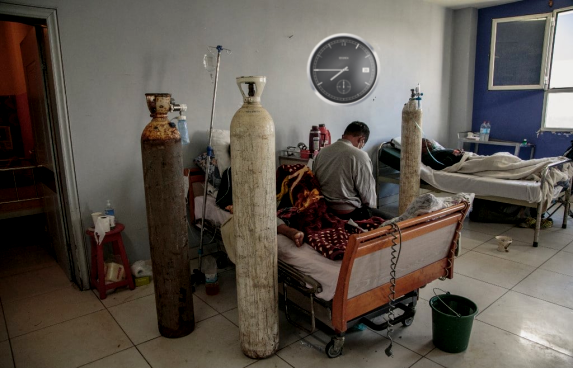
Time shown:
{"hour": 7, "minute": 45}
